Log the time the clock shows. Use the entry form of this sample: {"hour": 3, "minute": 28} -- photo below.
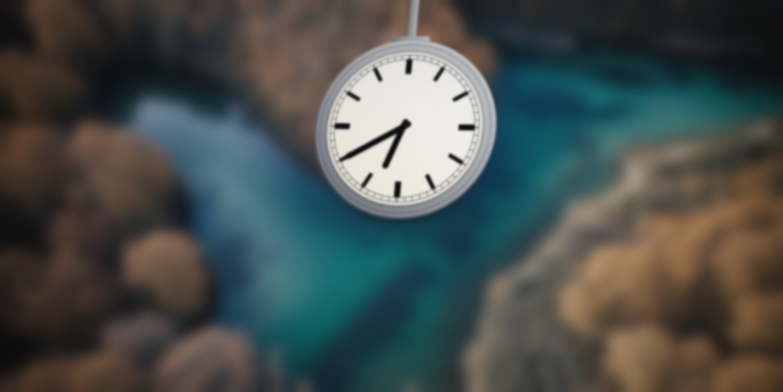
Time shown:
{"hour": 6, "minute": 40}
